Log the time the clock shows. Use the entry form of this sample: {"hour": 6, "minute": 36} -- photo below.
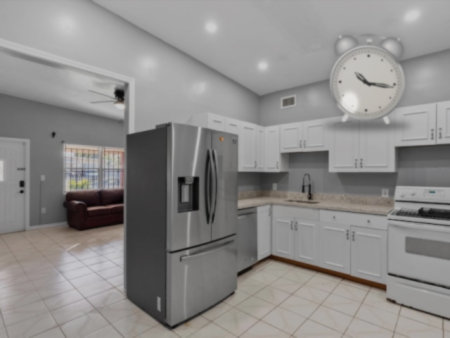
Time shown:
{"hour": 10, "minute": 16}
